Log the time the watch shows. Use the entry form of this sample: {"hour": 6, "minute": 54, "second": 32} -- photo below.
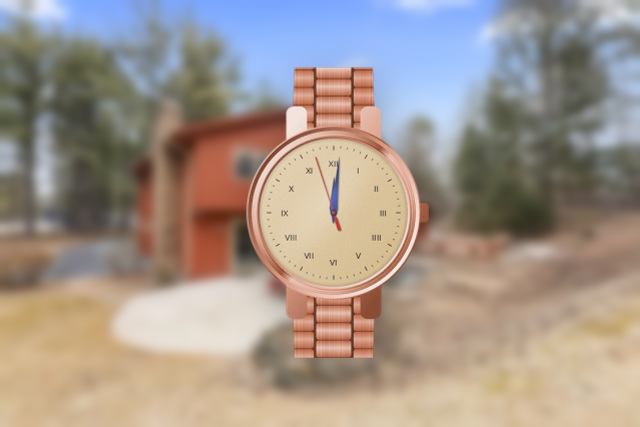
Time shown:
{"hour": 12, "minute": 0, "second": 57}
